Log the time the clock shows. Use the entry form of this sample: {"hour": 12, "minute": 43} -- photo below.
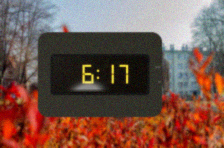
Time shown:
{"hour": 6, "minute": 17}
